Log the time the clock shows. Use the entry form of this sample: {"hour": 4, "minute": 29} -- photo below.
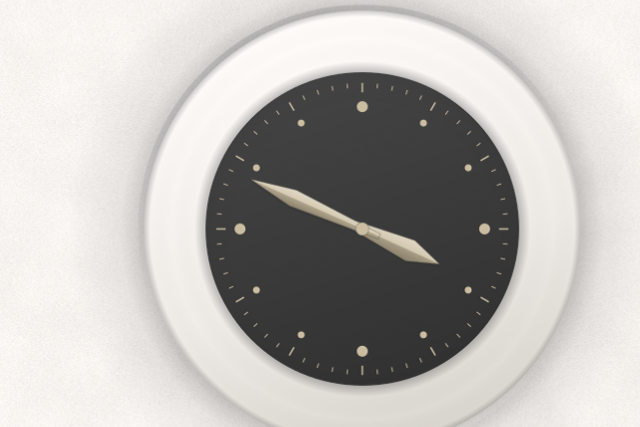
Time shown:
{"hour": 3, "minute": 49}
